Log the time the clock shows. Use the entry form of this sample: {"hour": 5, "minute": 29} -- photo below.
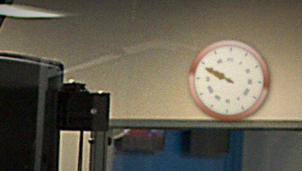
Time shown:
{"hour": 9, "minute": 49}
